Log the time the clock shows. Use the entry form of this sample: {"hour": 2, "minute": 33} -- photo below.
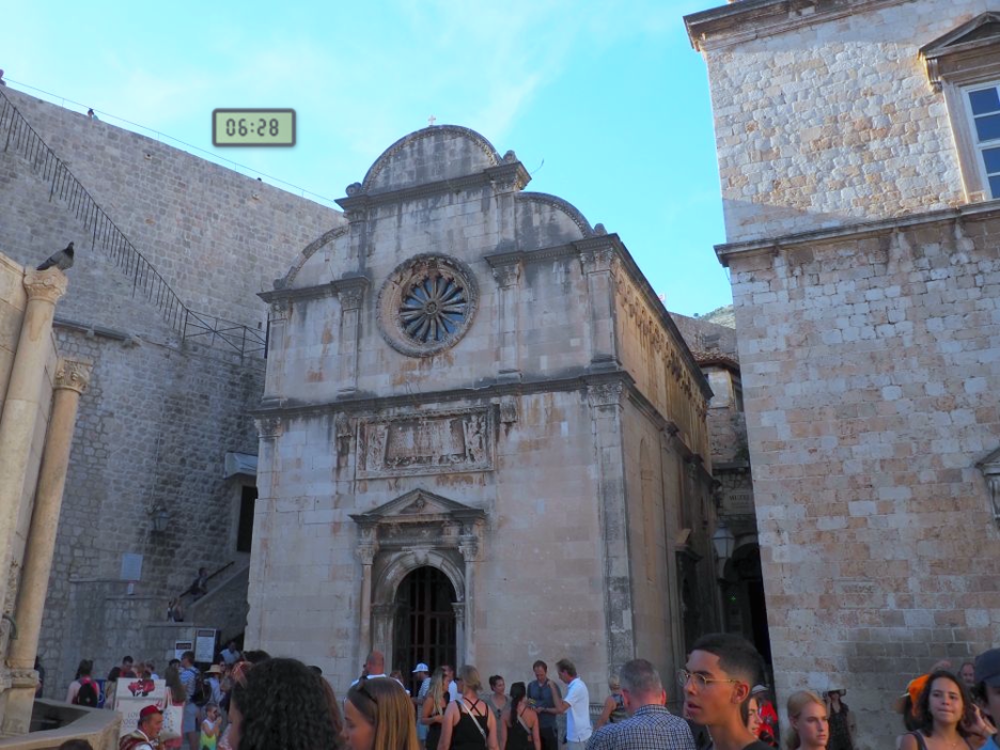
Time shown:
{"hour": 6, "minute": 28}
